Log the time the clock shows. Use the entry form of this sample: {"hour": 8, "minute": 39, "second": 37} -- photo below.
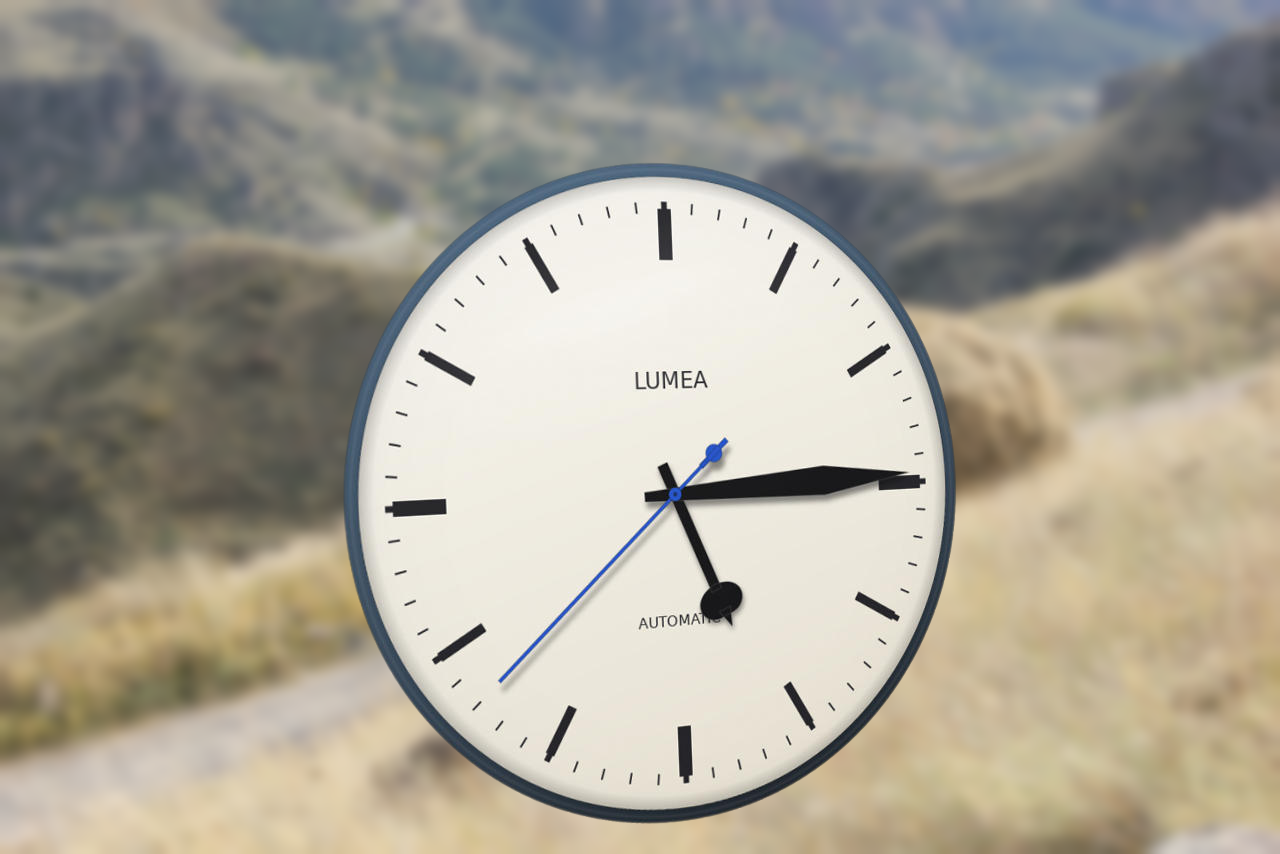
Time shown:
{"hour": 5, "minute": 14, "second": 38}
